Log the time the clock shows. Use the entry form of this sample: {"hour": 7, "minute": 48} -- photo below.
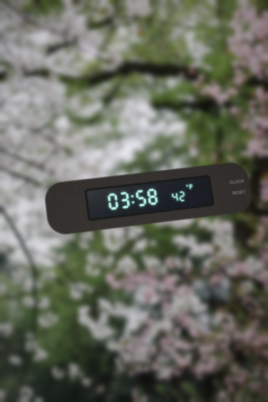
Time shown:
{"hour": 3, "minute": 58}
